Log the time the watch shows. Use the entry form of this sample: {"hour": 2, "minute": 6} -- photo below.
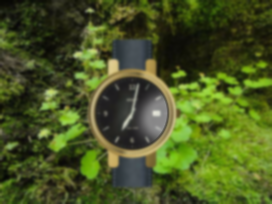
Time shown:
{"hour": 7, "minute": 2}
